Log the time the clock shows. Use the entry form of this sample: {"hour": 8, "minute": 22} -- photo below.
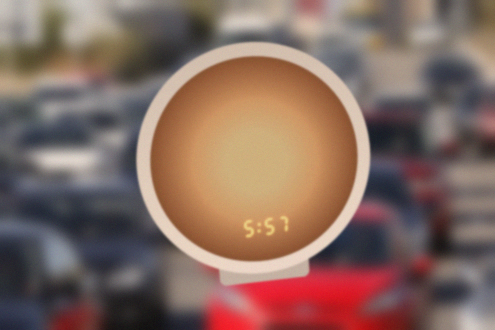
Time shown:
{"hour": 5, "minute": 57}
